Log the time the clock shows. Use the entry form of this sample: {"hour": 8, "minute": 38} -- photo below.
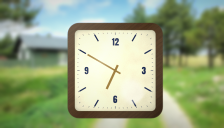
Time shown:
{"hour": 6, "minute": 50}
